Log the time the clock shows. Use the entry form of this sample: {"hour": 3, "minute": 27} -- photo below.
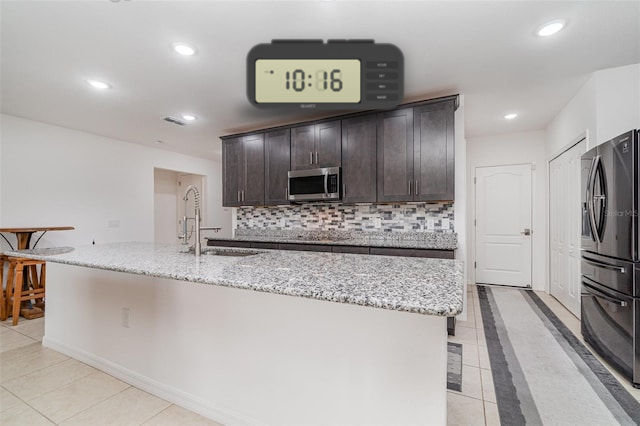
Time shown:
{"hour": 10, "minute": 16}
